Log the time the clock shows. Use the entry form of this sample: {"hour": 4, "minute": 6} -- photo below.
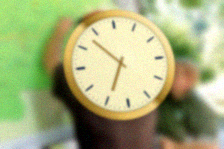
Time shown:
{"hour": 6, "minute": 53}
